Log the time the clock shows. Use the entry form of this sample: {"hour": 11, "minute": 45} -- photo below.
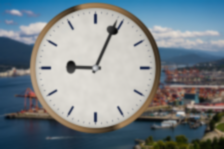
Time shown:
{"hour": 9, "minute": 4}
